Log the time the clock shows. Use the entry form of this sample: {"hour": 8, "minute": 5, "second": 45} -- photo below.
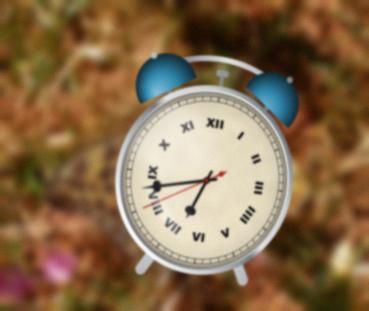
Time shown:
{"hour": 6, "minute": 42, "second": 40}
